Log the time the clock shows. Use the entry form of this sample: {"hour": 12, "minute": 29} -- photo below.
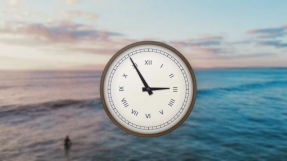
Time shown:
{"hour": 2, "minute": 55}
